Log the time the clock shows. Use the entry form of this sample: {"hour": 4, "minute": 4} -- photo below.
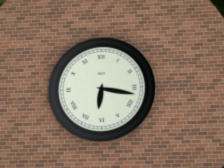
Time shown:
{"hour": 6, "minute": 17}
